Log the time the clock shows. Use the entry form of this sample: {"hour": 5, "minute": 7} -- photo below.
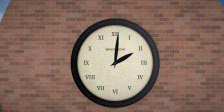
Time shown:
{"hour": 2, "minute": 1}
